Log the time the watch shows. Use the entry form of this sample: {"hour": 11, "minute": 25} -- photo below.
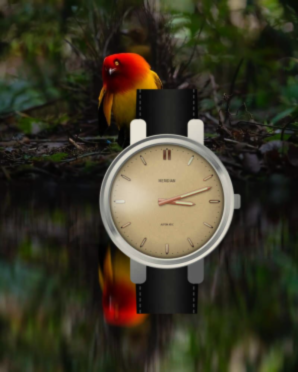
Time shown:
{"hour": 3, "minute": 12}
